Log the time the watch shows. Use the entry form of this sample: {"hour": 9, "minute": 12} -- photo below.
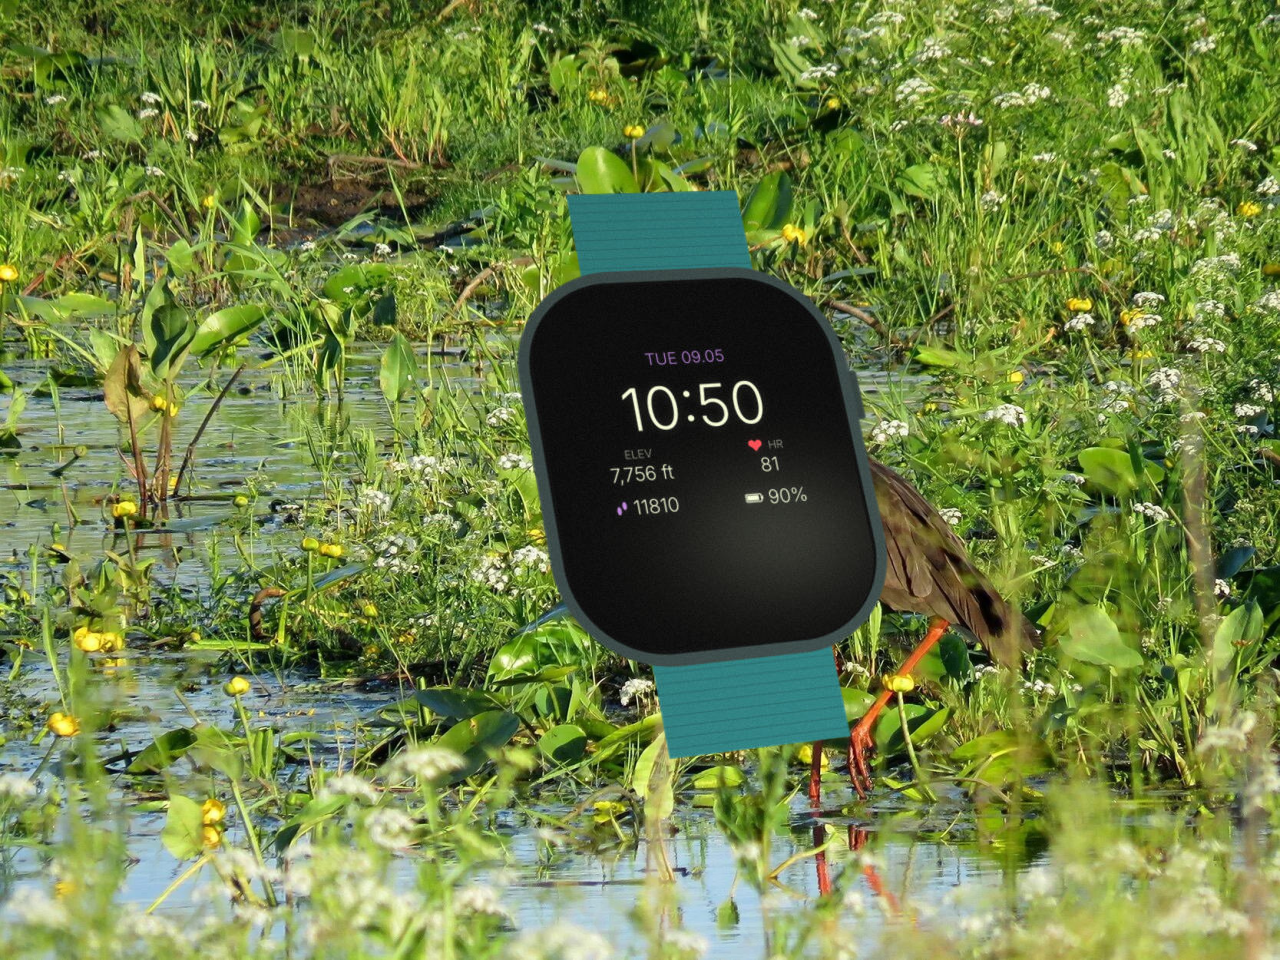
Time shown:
{"hour": 10, "minute": 50}
